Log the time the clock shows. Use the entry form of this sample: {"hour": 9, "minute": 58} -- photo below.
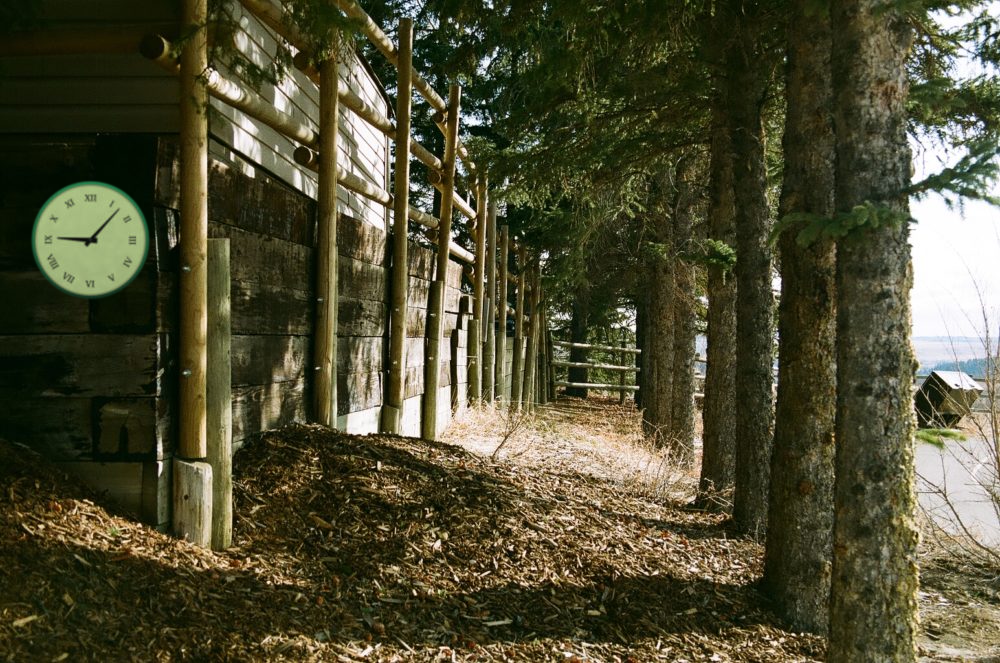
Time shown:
{"hour": 9, "minute": 7}
